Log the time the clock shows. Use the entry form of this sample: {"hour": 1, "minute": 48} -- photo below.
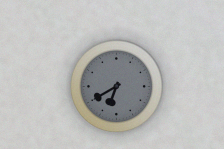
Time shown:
{"hour": 6, "minute": 40}
